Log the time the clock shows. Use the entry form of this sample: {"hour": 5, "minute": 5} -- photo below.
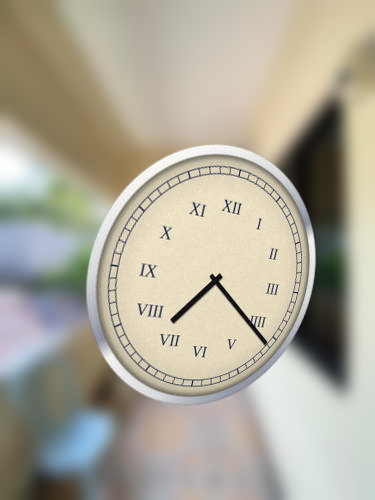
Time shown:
{"hour": 7, "minute": 21}
